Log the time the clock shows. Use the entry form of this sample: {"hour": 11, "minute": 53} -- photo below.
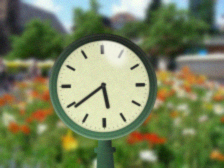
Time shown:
{"hour": 5, "minute": 39}
